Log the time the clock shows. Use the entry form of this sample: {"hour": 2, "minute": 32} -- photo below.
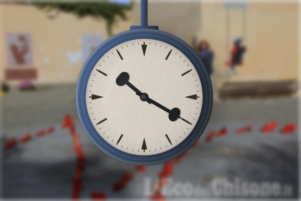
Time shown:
{"hour": 10, "minute": 20}
